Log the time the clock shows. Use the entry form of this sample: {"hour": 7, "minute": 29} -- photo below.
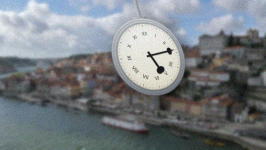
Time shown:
{"hour": 5, "minute": 14}
